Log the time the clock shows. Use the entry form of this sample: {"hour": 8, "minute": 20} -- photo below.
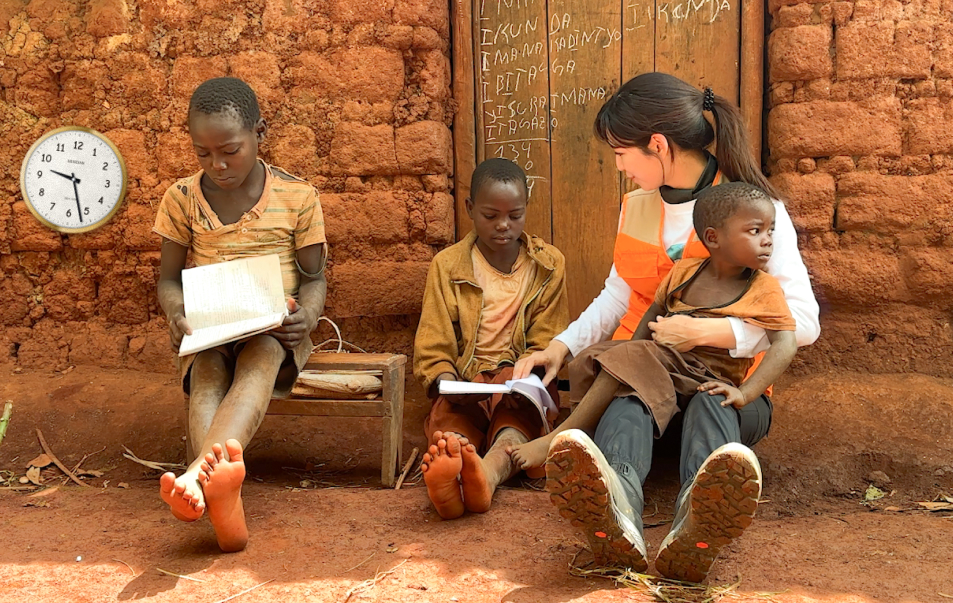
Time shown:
{"hour": 9, "minute": 27}
